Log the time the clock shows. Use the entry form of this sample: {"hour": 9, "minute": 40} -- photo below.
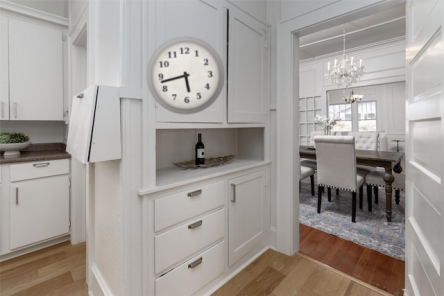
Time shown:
{"hour": 5, "minute": 43}
